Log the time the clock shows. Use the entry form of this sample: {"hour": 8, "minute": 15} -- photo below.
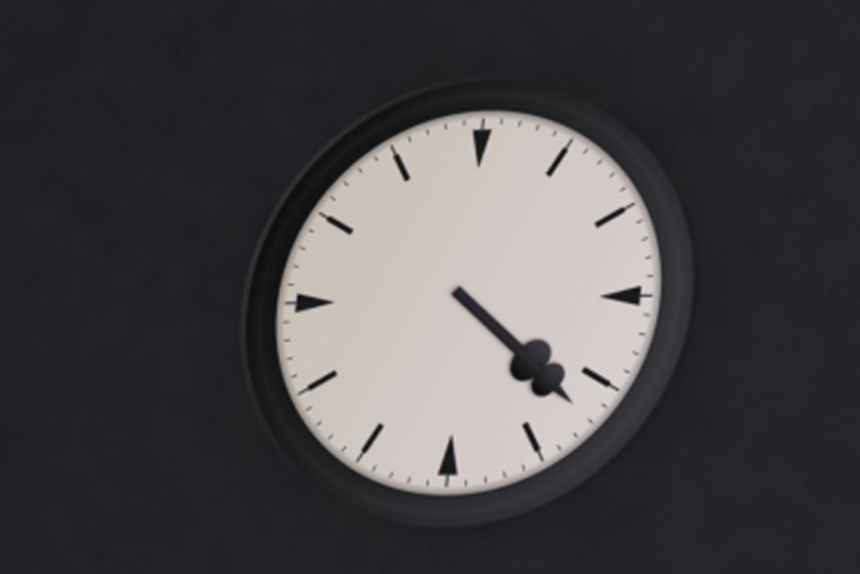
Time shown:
{"hour": 4, "minute": 22}
